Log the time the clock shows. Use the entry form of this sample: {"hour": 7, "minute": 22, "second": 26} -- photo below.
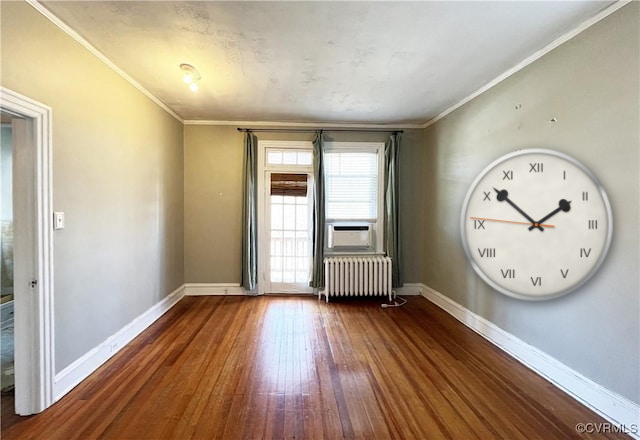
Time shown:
{"hour": 1, "minute": 51, "second": 46}
